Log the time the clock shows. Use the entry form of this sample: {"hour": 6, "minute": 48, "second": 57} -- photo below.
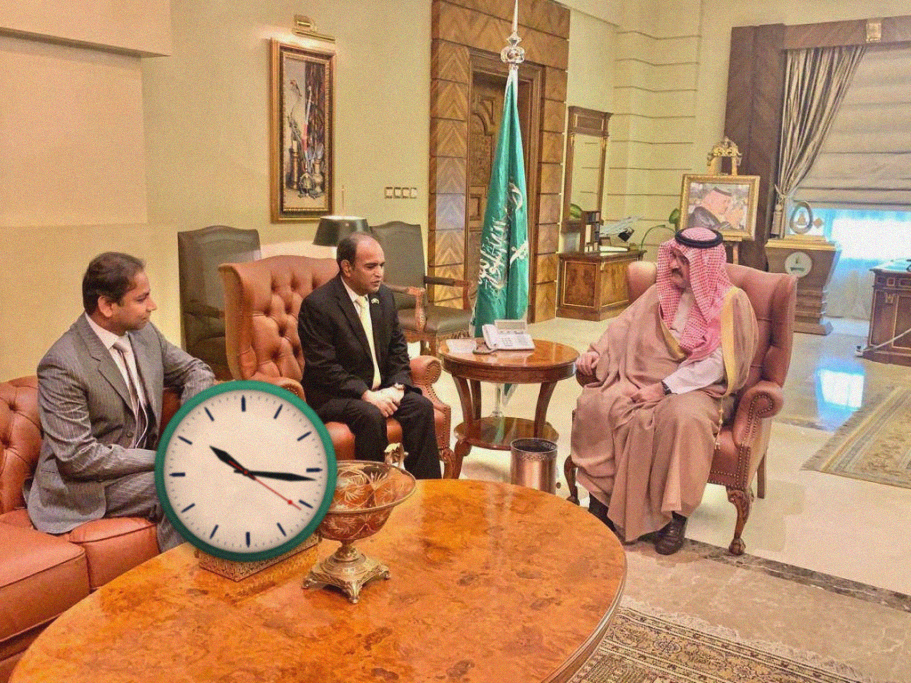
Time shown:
{"hour": 10, "minute": 16, "second": 21}
